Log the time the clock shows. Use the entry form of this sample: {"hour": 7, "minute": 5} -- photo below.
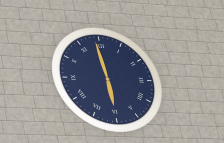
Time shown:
{"hour": 5, "minute": 59}
